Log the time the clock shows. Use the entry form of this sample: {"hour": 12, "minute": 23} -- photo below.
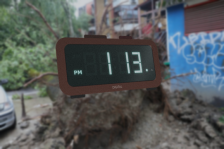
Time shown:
{"hour": 1, "minute": 13}
